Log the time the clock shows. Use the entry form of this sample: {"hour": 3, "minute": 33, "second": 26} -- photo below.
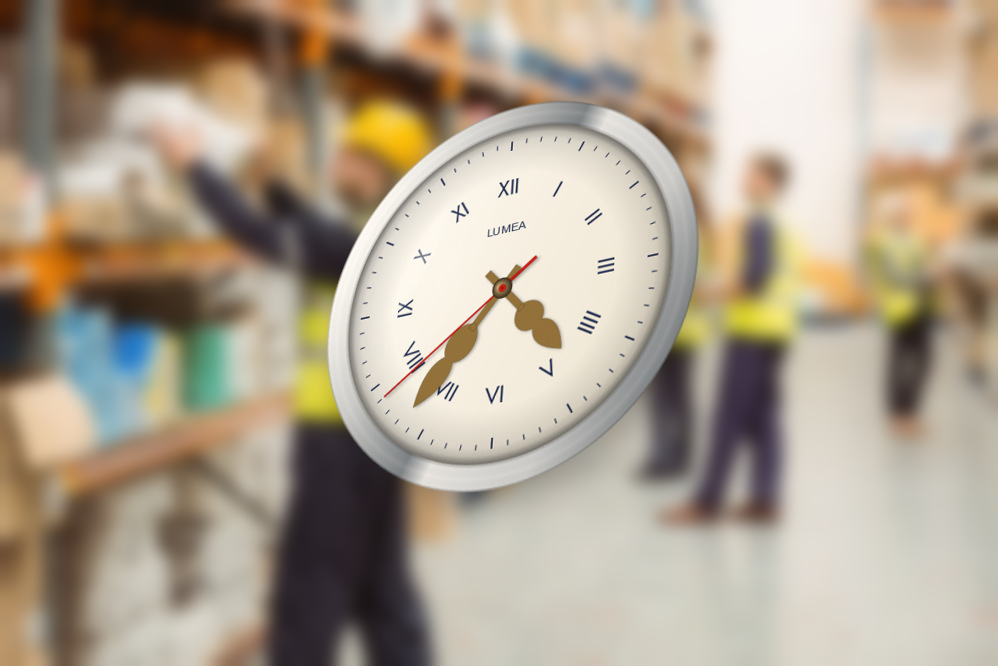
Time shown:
{"hour": 4, "minute": 36, "second": 39}
